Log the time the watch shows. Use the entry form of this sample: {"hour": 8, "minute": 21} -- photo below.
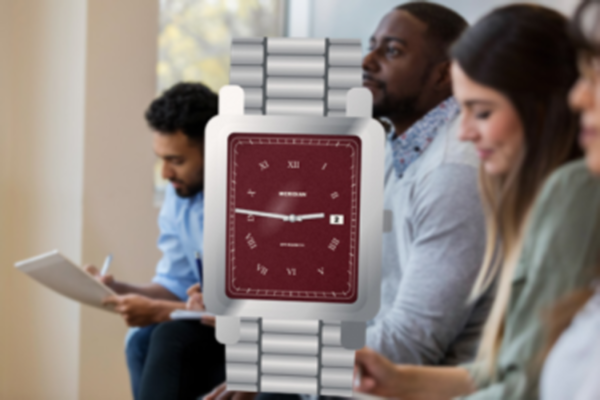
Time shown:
{"hour": 2, "minute": 46}
